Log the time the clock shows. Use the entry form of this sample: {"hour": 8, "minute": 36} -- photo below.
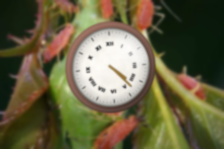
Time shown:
{"hour": 4, "minute": 23}
